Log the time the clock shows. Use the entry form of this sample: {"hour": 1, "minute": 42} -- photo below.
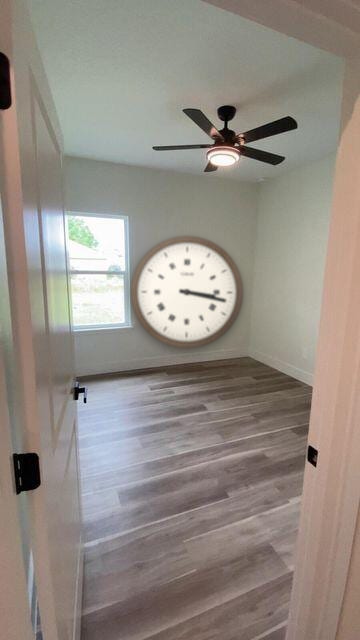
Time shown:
{"hour": 3, "minute": 17}
